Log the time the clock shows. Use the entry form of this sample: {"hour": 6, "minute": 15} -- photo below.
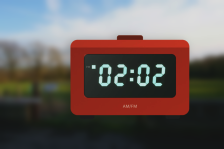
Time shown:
{"hour": 2, "minute": 2}
